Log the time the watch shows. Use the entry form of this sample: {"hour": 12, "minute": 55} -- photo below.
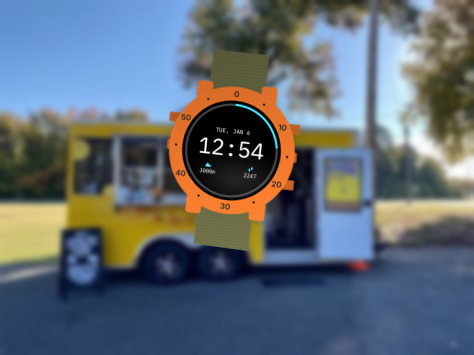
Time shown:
{"hour": 12, "minute": 54}
